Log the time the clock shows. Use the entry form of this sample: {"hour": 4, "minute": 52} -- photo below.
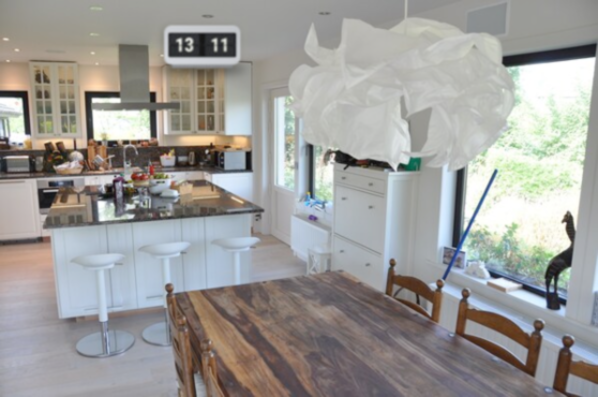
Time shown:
{"hour": 13, "minute": 11}
